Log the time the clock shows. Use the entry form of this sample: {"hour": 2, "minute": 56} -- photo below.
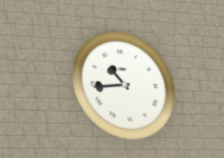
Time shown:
{"hour": 10, "minute": 44}
